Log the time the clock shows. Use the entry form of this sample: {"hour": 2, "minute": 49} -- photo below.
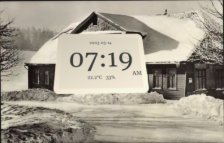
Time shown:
{"hour": 7, "minute": 19}
